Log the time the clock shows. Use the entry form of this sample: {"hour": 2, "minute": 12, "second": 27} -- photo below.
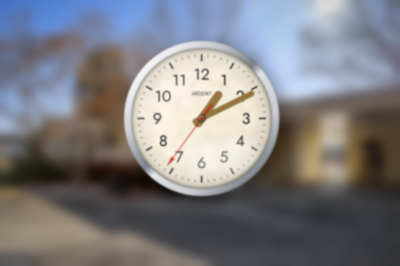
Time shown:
{"hour": 1, "minute": 10, "second": 36}
